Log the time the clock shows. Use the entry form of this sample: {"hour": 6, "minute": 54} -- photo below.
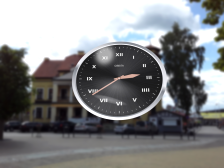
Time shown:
{"hour": 2, "minute": 39}
